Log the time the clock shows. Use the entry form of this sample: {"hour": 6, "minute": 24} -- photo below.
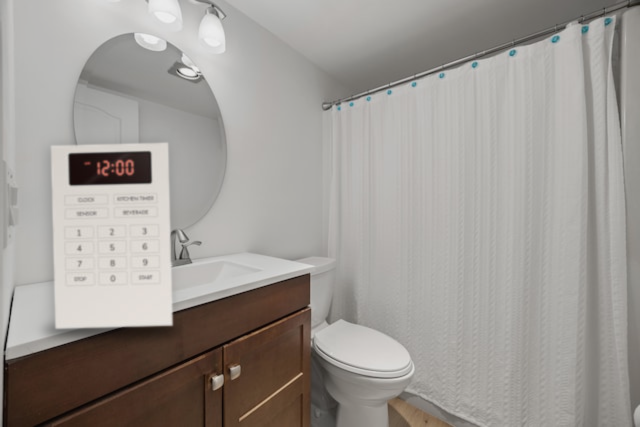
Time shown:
{"hour": 12, "minute": 0}
